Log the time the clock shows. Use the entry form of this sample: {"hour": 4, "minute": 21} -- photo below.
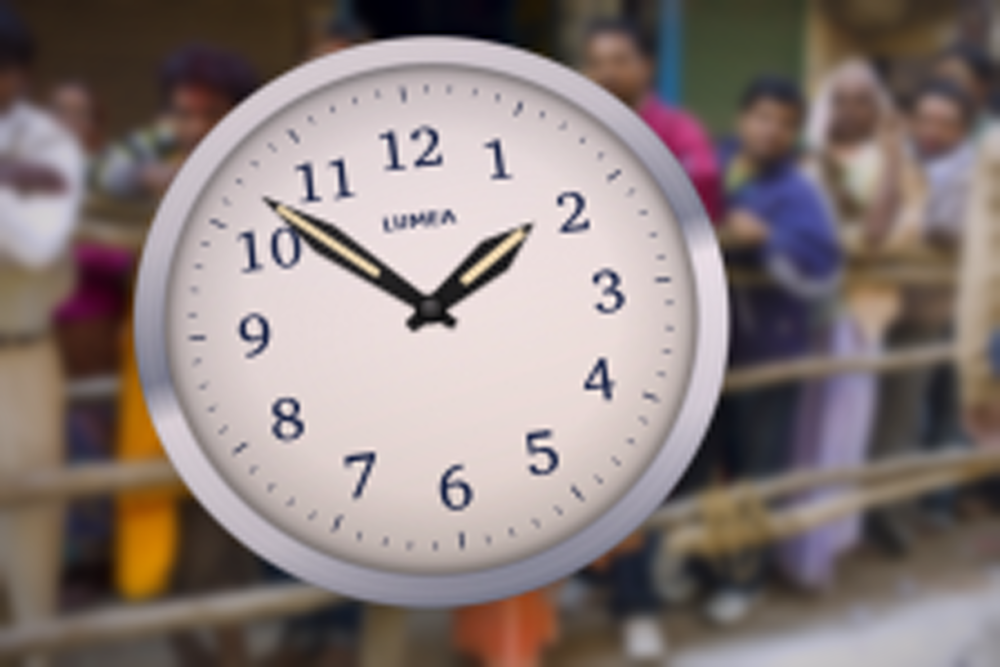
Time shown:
{"hour": 1, "minute": 52}
